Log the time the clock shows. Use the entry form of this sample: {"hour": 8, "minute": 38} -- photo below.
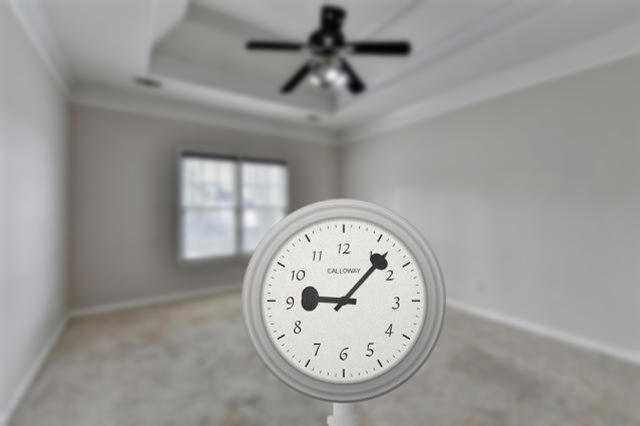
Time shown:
{"hour": 9, "minute": 7}
